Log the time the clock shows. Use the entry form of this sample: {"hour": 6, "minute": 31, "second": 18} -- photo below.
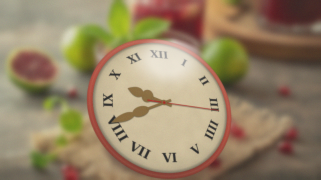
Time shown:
{"hour": 9, "minute": 41, "second": 16}
